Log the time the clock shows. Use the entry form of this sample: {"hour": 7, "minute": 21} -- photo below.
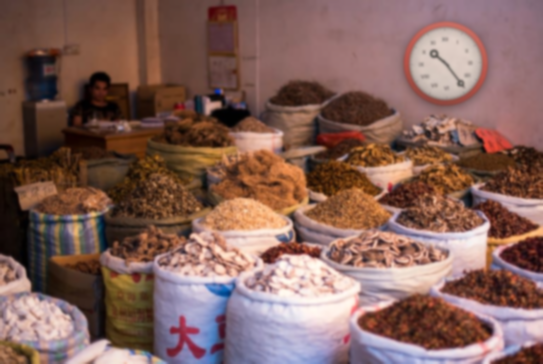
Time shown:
{"hour": 10, "minute": 24}
